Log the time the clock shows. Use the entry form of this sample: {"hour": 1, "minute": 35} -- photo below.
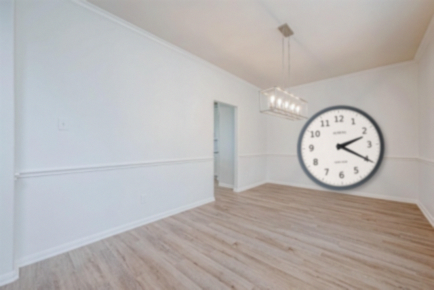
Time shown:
{"hour": 2, "minute": 20}
